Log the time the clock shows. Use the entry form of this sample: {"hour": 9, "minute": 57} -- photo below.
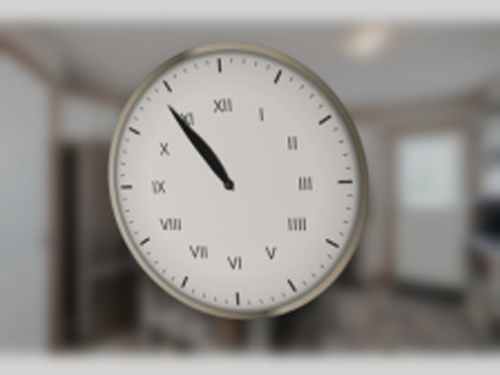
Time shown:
{"hour": 10, "minute": 54}
